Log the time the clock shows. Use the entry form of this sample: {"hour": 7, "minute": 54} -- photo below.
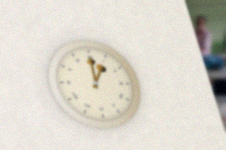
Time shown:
{"hour": 1, "minute": 0}
